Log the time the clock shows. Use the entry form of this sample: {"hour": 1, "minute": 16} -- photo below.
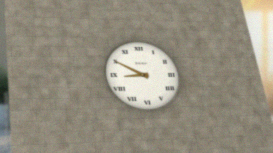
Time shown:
{"hour": 8, "minute": 50}
